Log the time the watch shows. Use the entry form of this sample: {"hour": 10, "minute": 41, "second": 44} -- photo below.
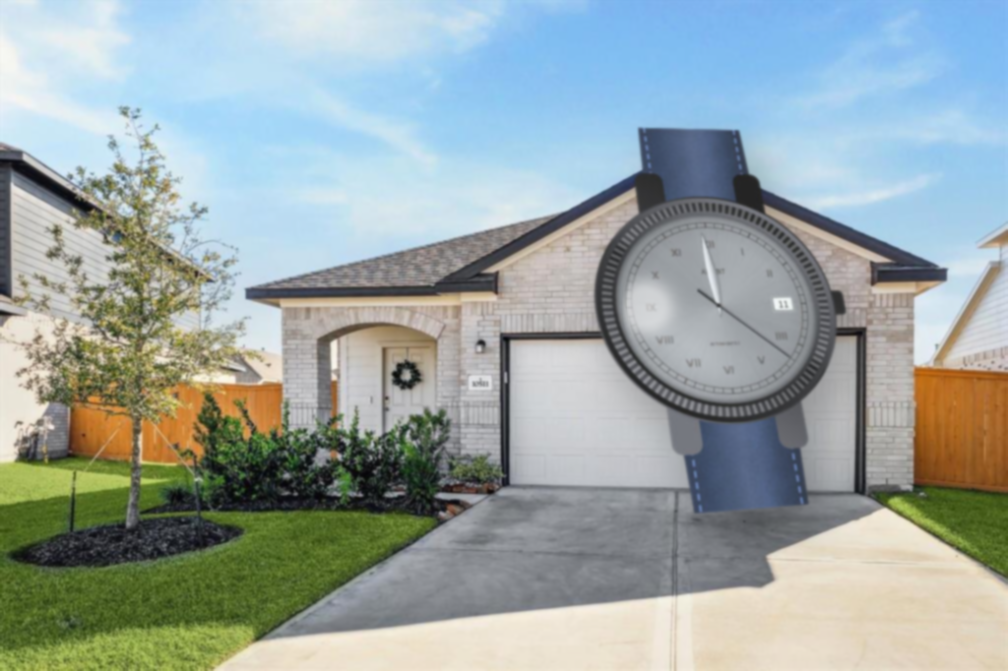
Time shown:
{"hour": 11, "minute": 59, "second": 22}
